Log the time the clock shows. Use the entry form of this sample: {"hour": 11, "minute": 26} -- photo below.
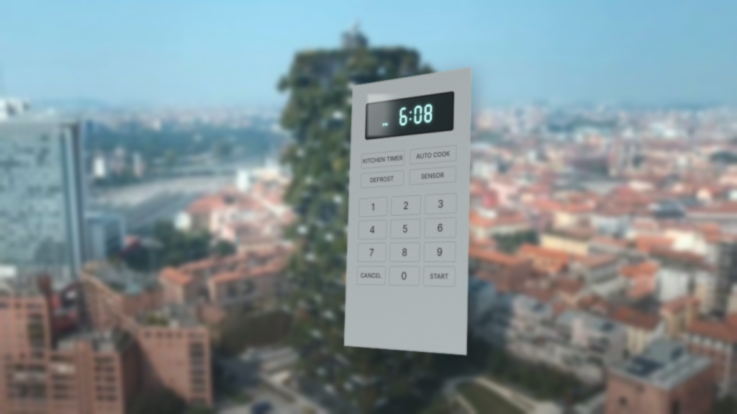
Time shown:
{"hour": 6, "minute": 8}
